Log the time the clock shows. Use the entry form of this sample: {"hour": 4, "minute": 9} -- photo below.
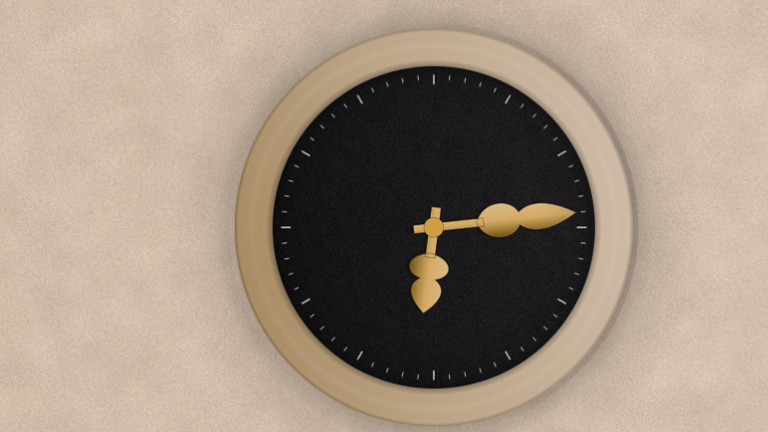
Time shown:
{"hour": 6, "minute": 14}
